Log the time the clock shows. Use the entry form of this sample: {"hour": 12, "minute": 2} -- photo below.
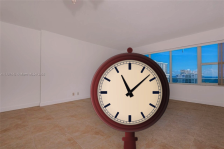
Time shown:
{"hour": 11, "minute": 8}
